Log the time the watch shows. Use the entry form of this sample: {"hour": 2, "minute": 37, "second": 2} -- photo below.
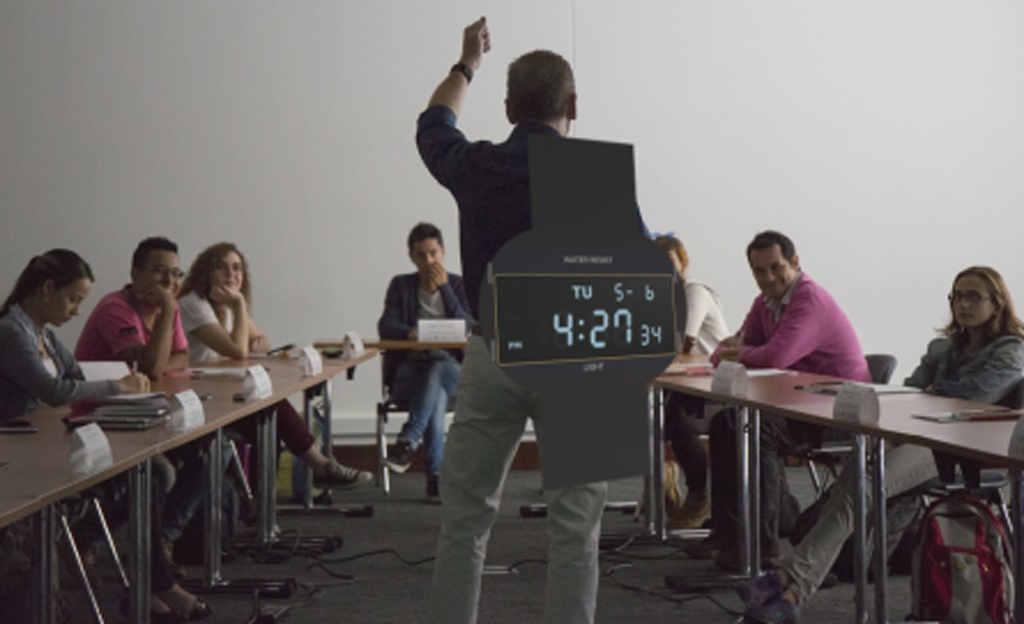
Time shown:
{"hour": 4, "minute": 27, "second": 34}
